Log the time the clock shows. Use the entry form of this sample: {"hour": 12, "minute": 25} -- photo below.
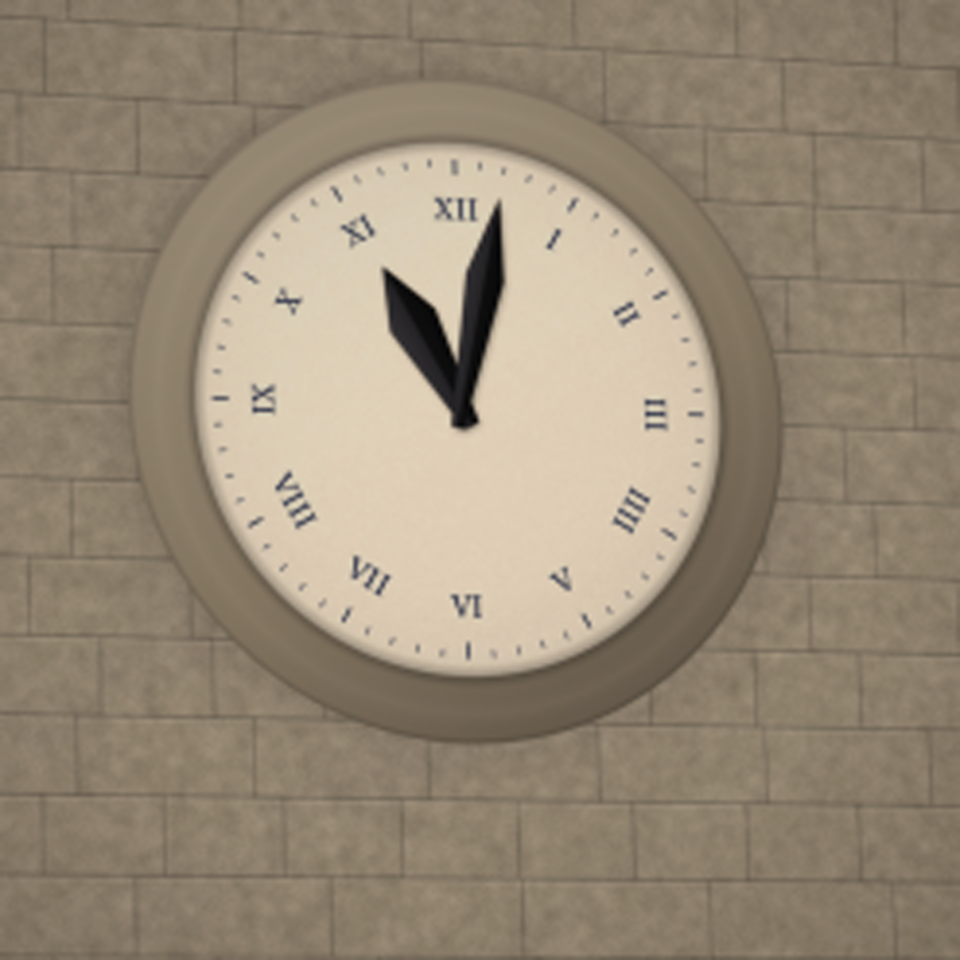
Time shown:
{"hour": 11, "minute": 2}
